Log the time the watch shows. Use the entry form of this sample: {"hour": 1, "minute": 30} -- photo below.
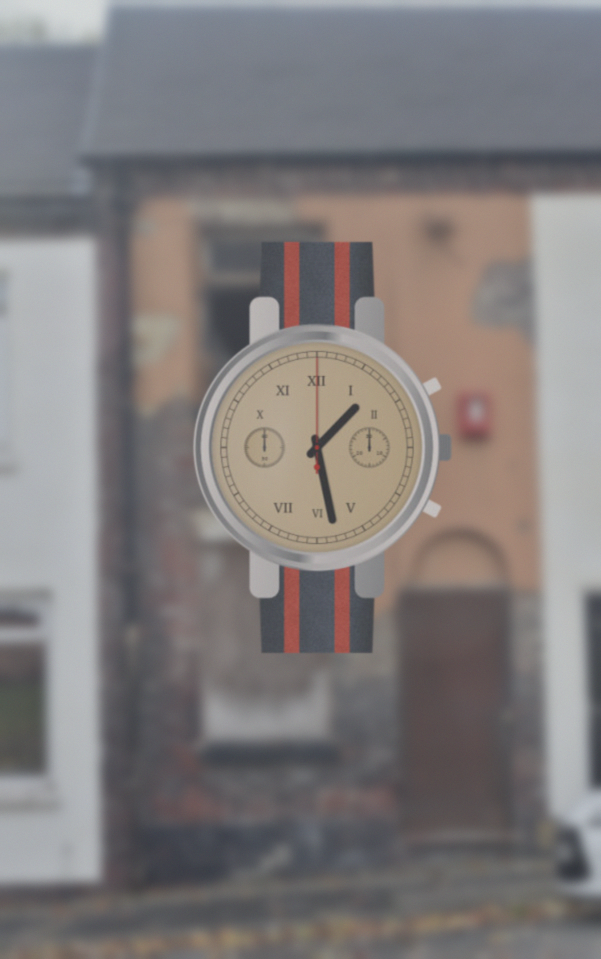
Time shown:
{"hour": 1, "minute": 28}
